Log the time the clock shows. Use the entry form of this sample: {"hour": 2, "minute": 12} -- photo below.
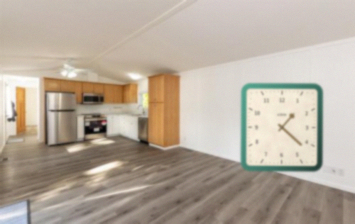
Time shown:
{"hour": 1, "minute": 22}
